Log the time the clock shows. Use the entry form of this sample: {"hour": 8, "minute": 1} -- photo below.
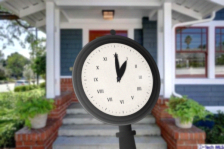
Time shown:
{"hour": 1, "minute": 0}
